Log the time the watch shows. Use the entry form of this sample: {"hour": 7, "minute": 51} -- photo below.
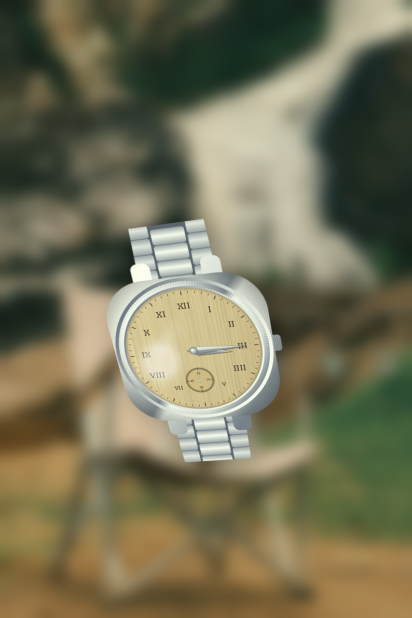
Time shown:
{"hour": 3, "minute": 15}
